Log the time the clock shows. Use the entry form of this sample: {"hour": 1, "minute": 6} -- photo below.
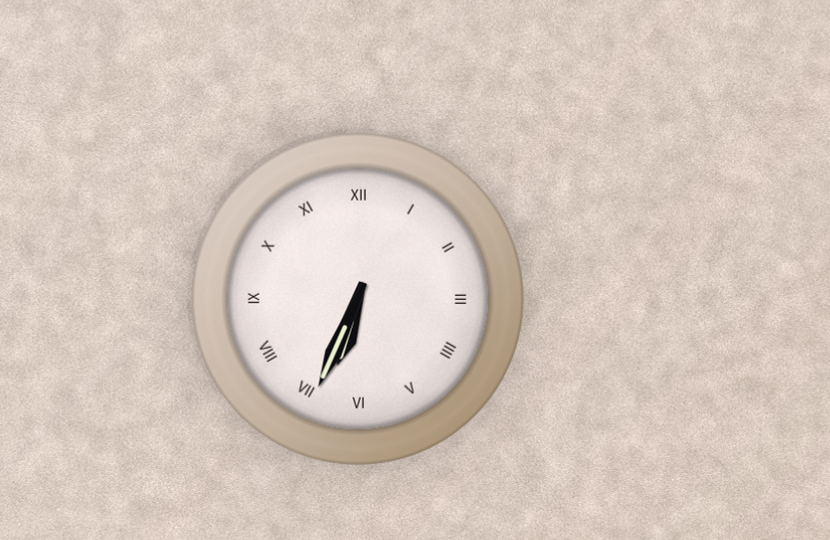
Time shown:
{"hour": 6, "minute": 34}
